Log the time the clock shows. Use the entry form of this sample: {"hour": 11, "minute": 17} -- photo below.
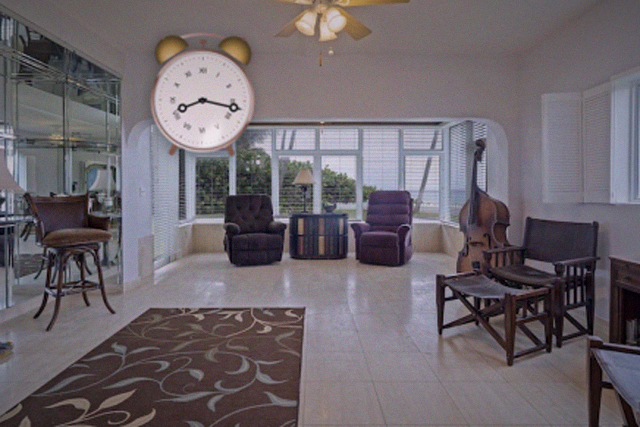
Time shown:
{"hour": 8, "minute": 17}
